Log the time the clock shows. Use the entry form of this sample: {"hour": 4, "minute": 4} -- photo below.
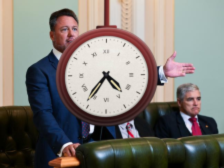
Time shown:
{"hour": 4, "minute": 36}
